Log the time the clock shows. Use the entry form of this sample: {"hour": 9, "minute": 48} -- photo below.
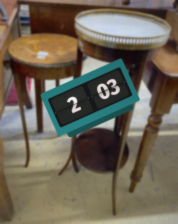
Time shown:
{"hour": 2, "minute": 3}
